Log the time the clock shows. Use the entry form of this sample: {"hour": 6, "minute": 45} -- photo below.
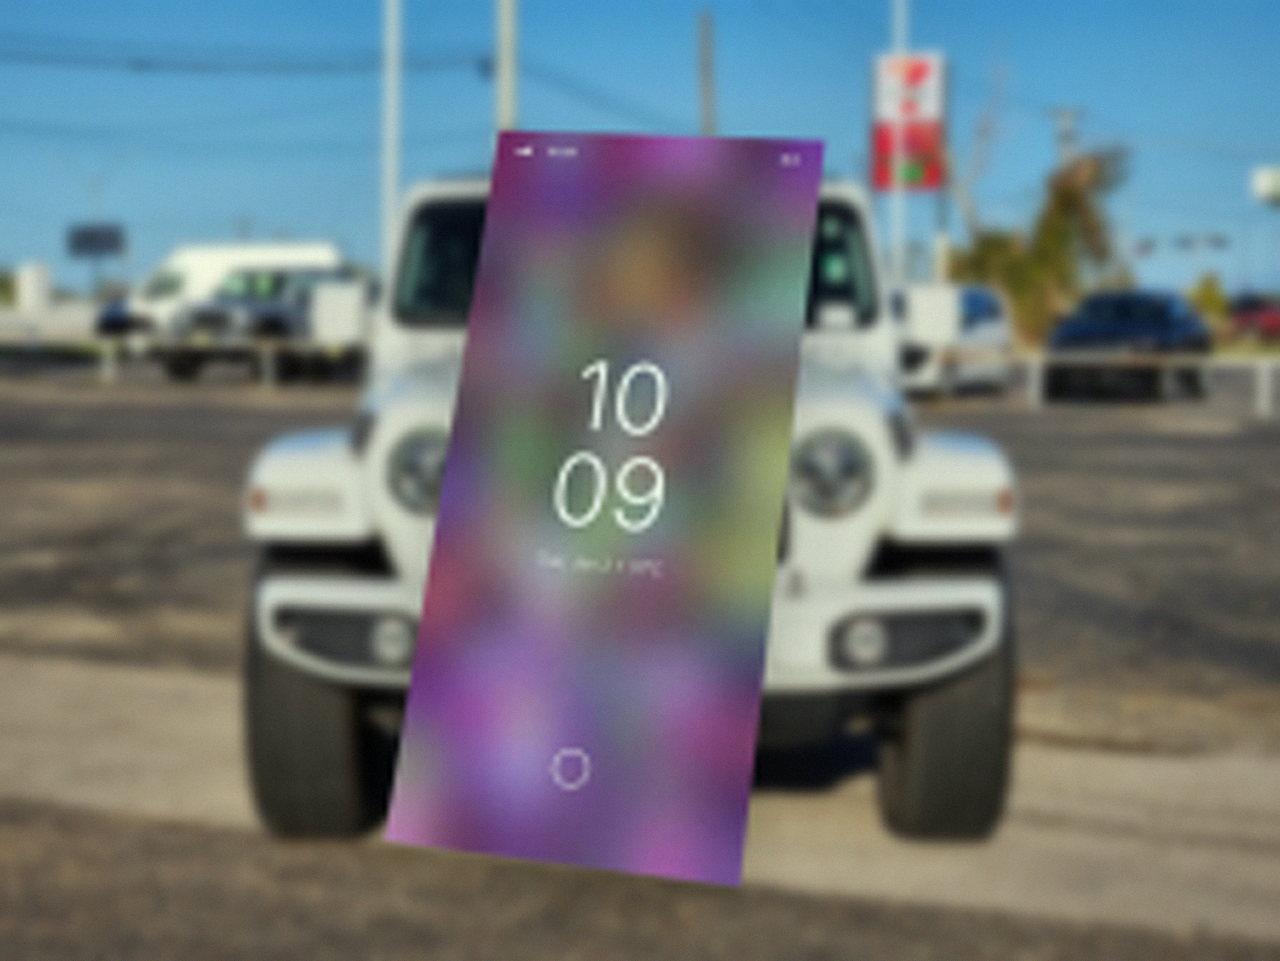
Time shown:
{"hour": 10, "minute": 9}
